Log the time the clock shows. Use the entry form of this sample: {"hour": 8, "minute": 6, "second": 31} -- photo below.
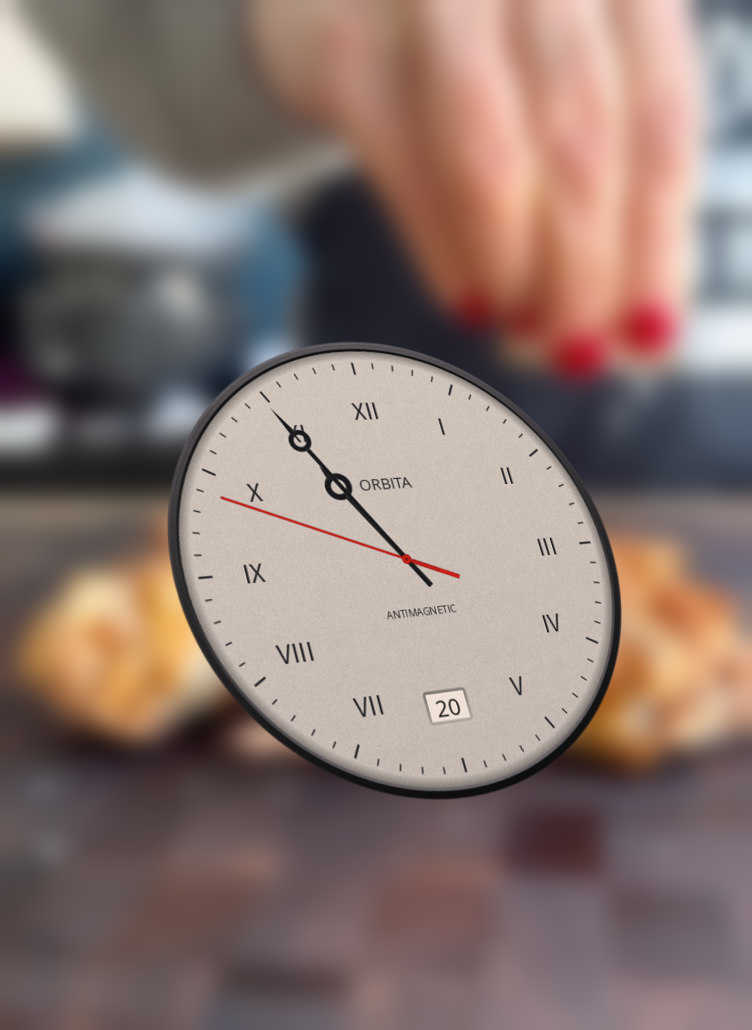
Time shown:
{"hour": 10, "minute": 54, "second": 49}
